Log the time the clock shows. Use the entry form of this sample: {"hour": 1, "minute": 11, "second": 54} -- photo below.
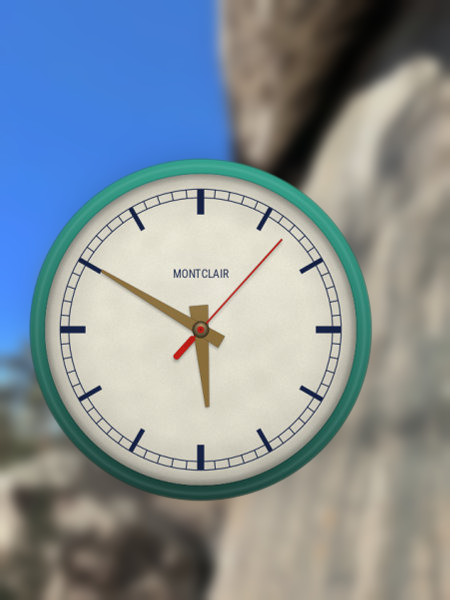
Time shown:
{"hour": 5, "minute": 50, "second": 7}
